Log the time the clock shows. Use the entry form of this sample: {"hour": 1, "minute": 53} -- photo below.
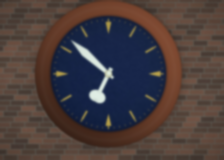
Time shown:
{"hour": 6, "minute": 52}
